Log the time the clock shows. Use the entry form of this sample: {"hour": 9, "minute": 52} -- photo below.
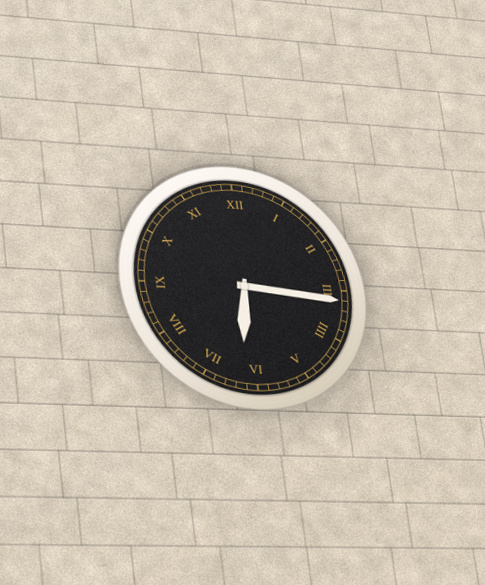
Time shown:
{"hour": 6, "minute": 16}
